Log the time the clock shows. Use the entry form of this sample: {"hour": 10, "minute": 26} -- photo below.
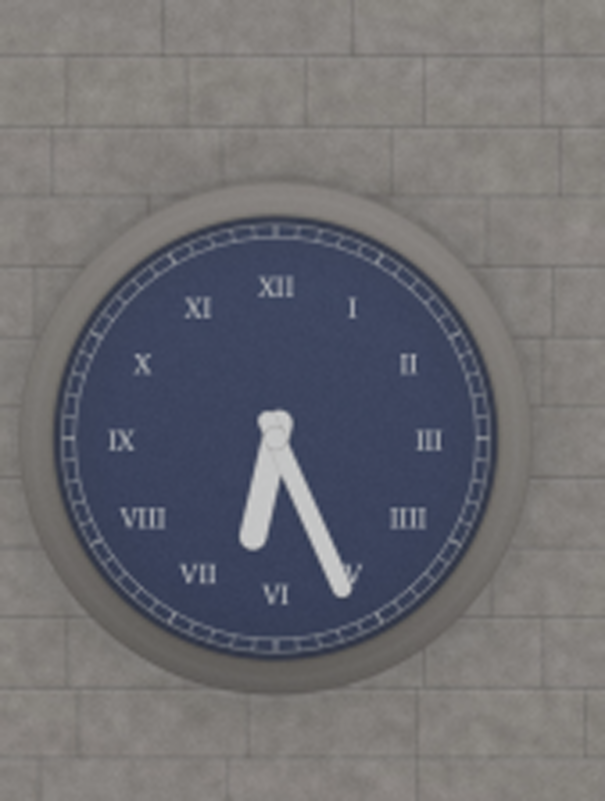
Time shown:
{"hour": 6, "minute": 26}
